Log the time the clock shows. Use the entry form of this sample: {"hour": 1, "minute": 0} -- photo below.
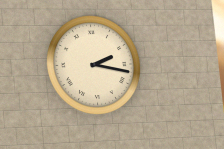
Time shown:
{"hour": 2, "minute": 17}
